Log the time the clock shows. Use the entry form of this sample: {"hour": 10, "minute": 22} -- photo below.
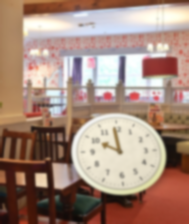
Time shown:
{"hour": 9, "minute": 59}
